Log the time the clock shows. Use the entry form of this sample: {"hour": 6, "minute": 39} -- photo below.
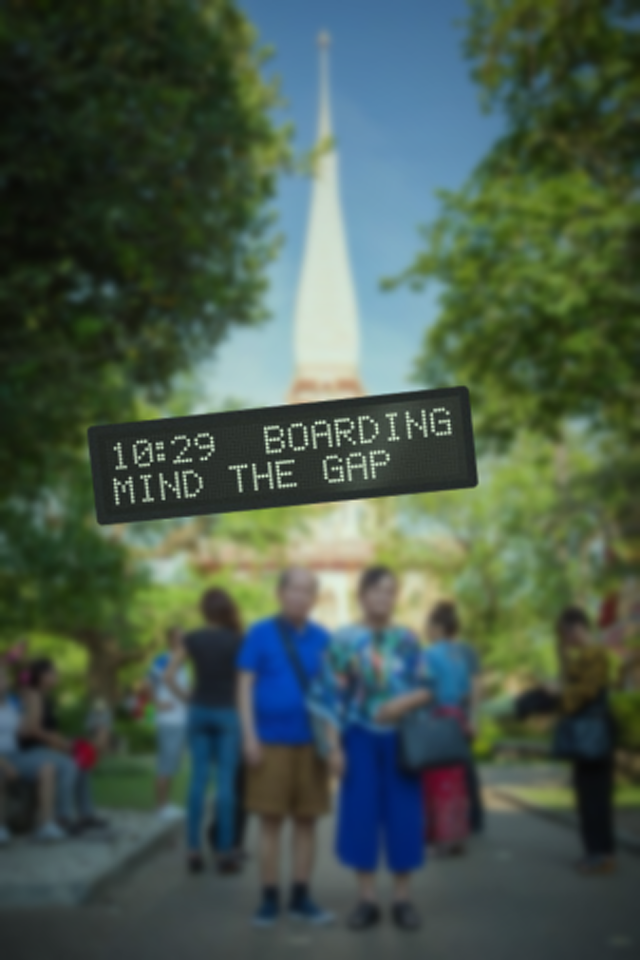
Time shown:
{"hour": 10, "minute": 29}
